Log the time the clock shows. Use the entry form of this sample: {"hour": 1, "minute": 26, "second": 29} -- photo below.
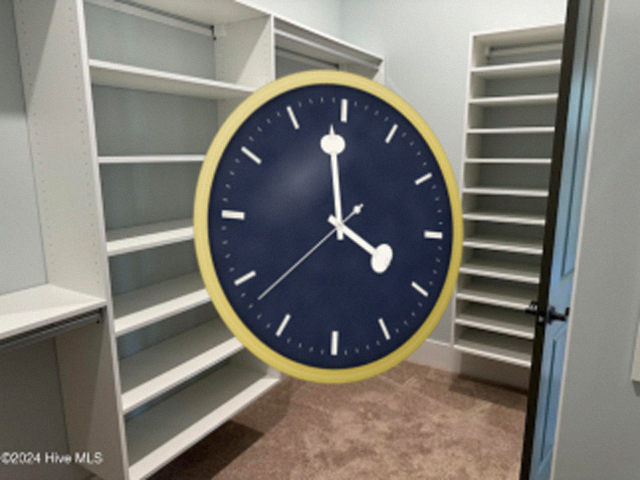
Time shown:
{"hour": 3, "minute": 58, "second": 38}
